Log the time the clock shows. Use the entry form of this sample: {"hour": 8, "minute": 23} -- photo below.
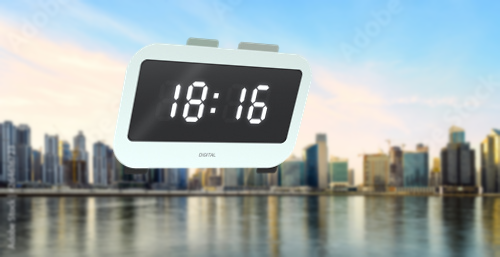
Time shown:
{"hour": 18, "minute": 16}
